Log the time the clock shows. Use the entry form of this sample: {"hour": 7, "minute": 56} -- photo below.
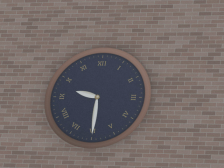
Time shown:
{"hour": 9, "minute": 30}
